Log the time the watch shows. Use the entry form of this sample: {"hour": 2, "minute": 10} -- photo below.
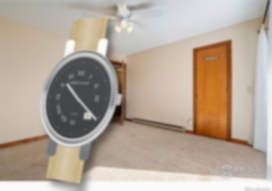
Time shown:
{"hour": 10, "minute": 21}
